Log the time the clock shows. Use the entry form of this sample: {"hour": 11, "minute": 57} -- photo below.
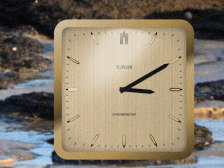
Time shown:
{"hour": 3, "minute": 10}
